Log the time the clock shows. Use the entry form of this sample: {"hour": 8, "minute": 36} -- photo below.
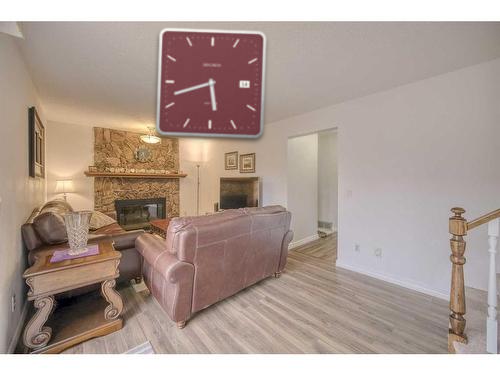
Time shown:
{"hour": 5, "minute": 42}
